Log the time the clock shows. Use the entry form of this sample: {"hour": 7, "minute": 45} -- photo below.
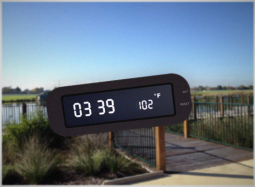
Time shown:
{"hour": 3, "minute": 39}
